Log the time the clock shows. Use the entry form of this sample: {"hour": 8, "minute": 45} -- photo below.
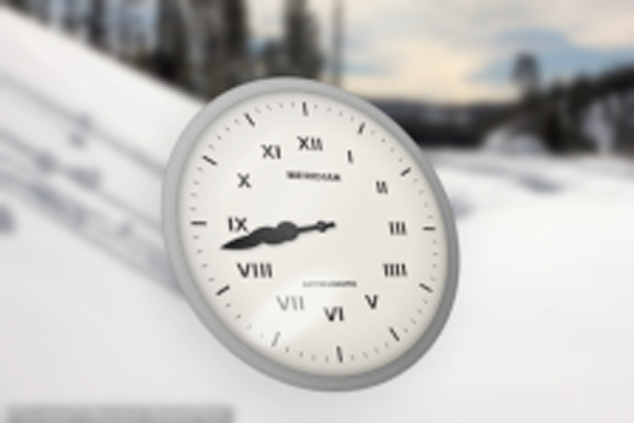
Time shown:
{"hour": 8, "minute": 43}
